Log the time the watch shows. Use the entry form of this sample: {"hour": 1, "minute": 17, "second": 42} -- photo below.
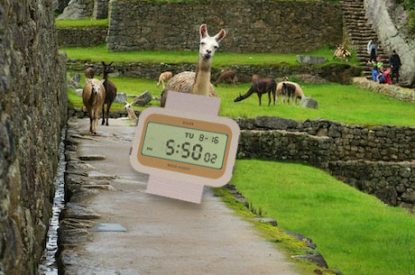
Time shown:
{"hour": 5, "minute": 50, "second": 2}
